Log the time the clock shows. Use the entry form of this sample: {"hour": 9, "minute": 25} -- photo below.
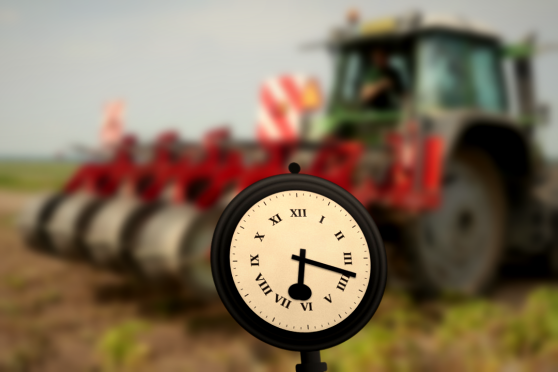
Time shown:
{"hour": 6, "minute": 18}
